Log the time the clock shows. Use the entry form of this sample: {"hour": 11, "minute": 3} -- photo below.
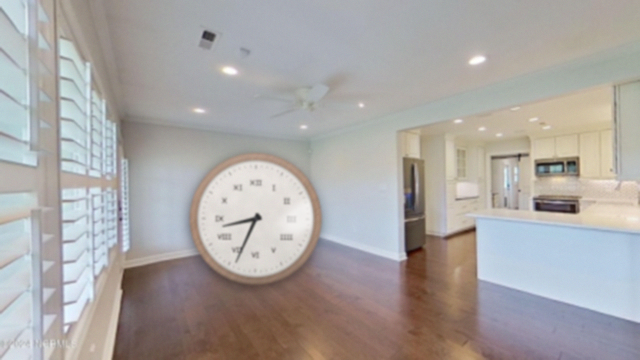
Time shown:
{"hour": 8, "minute": 34}
